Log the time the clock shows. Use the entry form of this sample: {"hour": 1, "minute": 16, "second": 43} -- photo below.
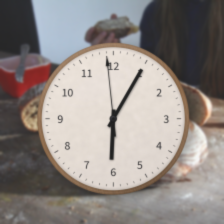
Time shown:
{"hour": 6, "minute": 4, "second": 59}
